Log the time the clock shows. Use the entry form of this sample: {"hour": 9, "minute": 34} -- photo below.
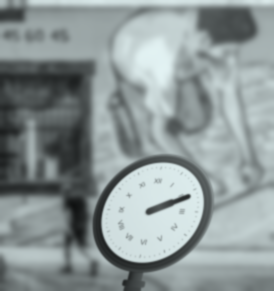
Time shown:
{"hour": 2, "minute": 11}
